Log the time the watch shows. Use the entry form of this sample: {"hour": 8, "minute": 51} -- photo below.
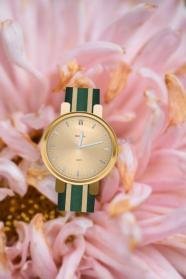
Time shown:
{"hour": 12, "minute": 12}
